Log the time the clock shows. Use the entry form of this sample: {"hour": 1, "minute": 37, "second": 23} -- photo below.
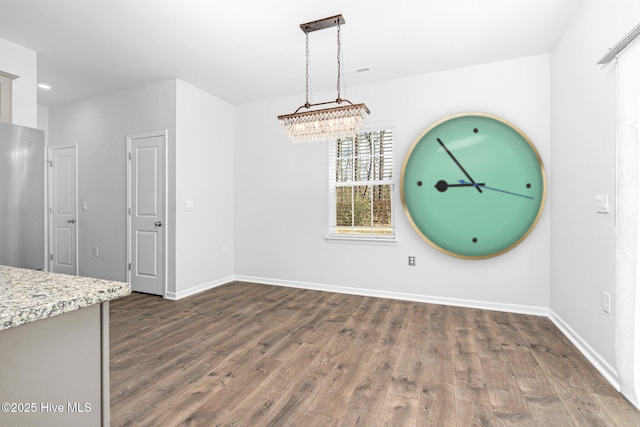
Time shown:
{"hour": 8, "minute": 53, "second": 17}
